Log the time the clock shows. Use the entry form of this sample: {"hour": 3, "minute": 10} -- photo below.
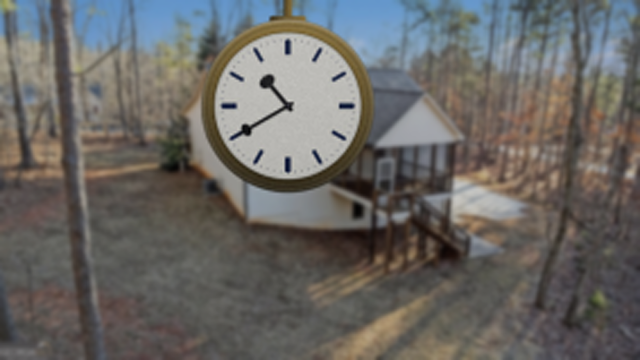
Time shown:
{"hour": 10, "minute": 40}
